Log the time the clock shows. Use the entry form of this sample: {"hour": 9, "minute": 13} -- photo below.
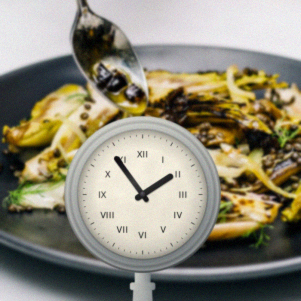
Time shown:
{"hour": 1, "minute": 54}
